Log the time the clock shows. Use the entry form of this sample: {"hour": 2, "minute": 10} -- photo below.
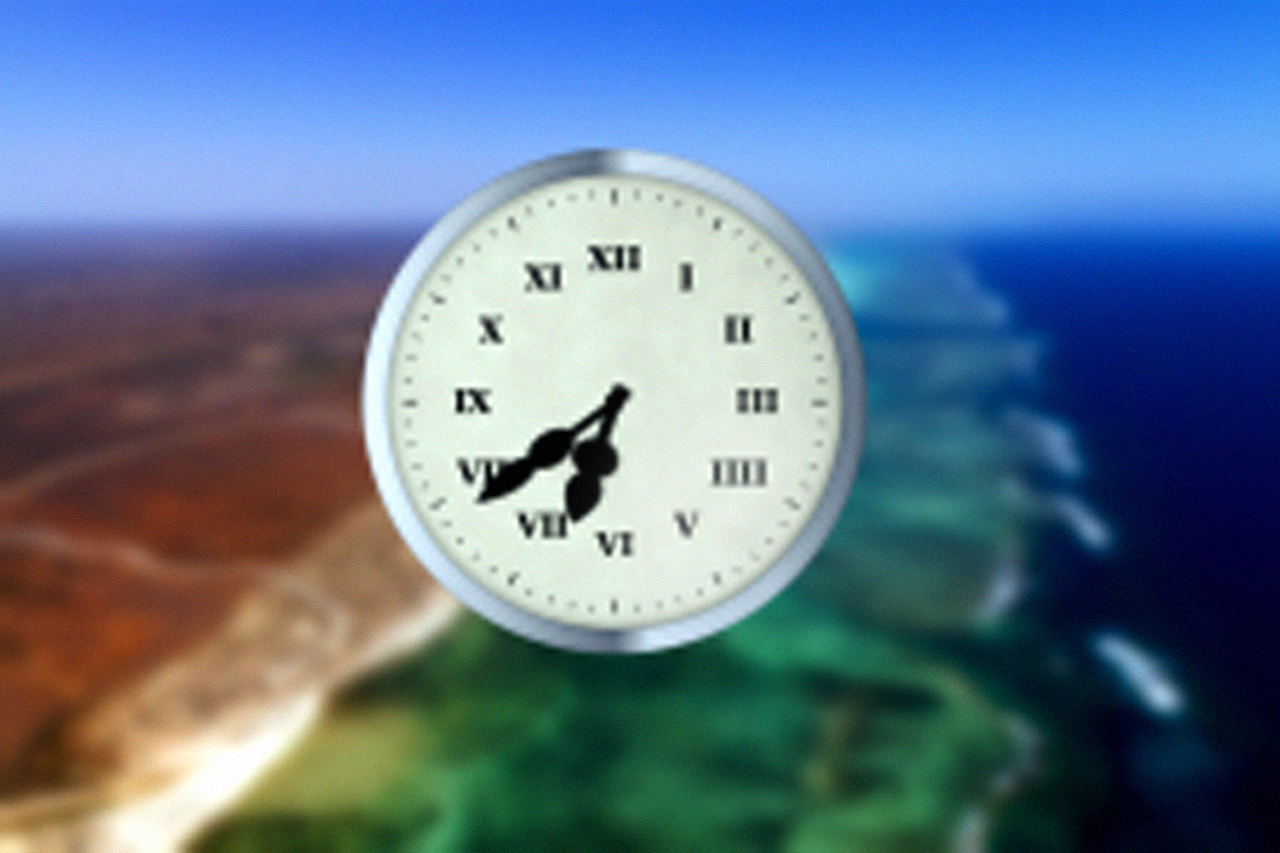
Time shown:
{"hour": 6, "minute": 39}
